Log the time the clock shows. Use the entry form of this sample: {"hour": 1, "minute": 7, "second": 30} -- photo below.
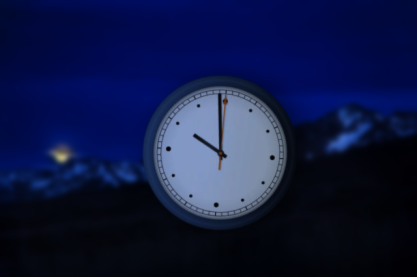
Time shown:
{"hour": 9, "minute": 59, "second": 0}
